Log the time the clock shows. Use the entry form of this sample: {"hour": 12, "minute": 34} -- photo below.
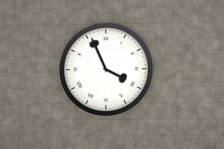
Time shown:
{"hour": 3, "minute": 56}
